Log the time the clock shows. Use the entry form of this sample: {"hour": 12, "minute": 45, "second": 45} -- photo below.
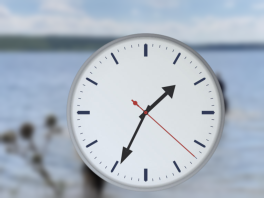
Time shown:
{"hour": 1, "minute": 34, "second": 22}
